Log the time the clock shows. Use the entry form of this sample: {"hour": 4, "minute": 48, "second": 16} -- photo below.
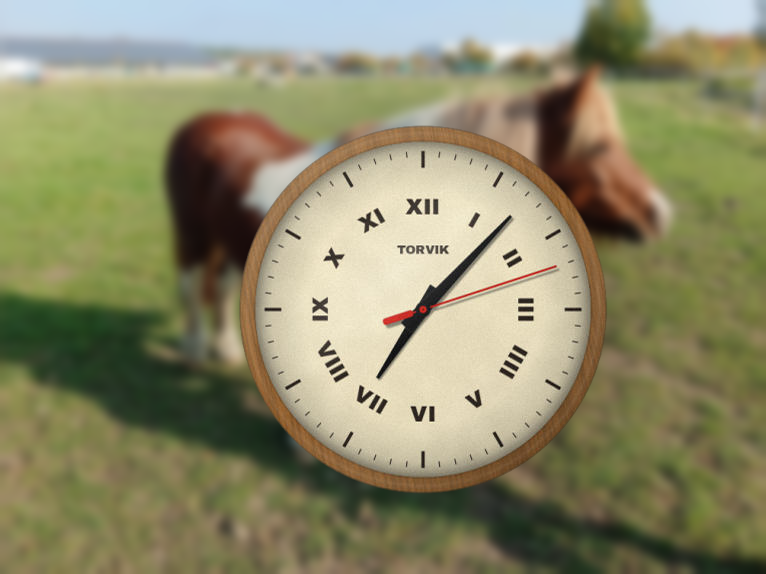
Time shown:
{"hour": 7, "minute": 7, "second": 12}
